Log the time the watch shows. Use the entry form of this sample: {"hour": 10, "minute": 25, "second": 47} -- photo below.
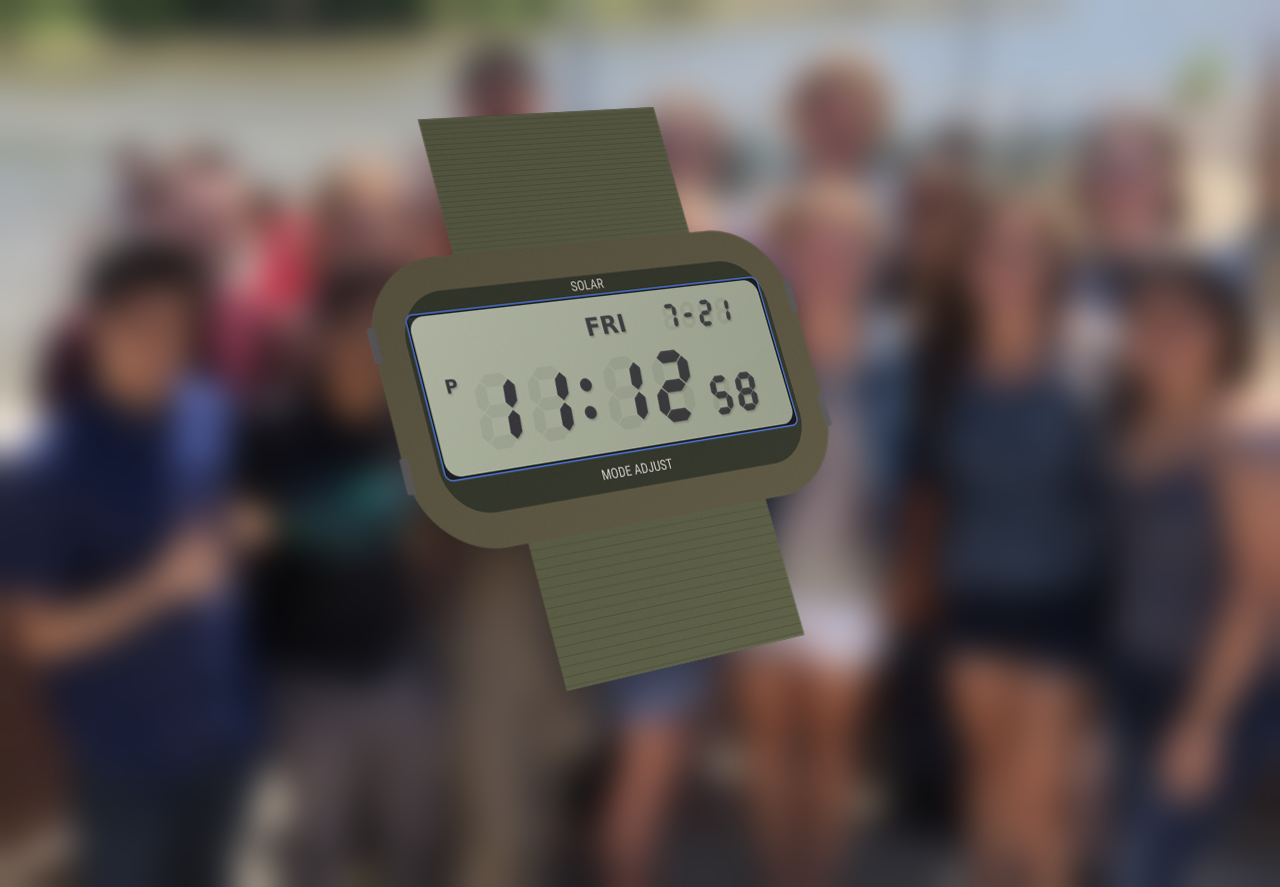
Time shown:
{"hour": 11, "minute": 12, "second": 58}
